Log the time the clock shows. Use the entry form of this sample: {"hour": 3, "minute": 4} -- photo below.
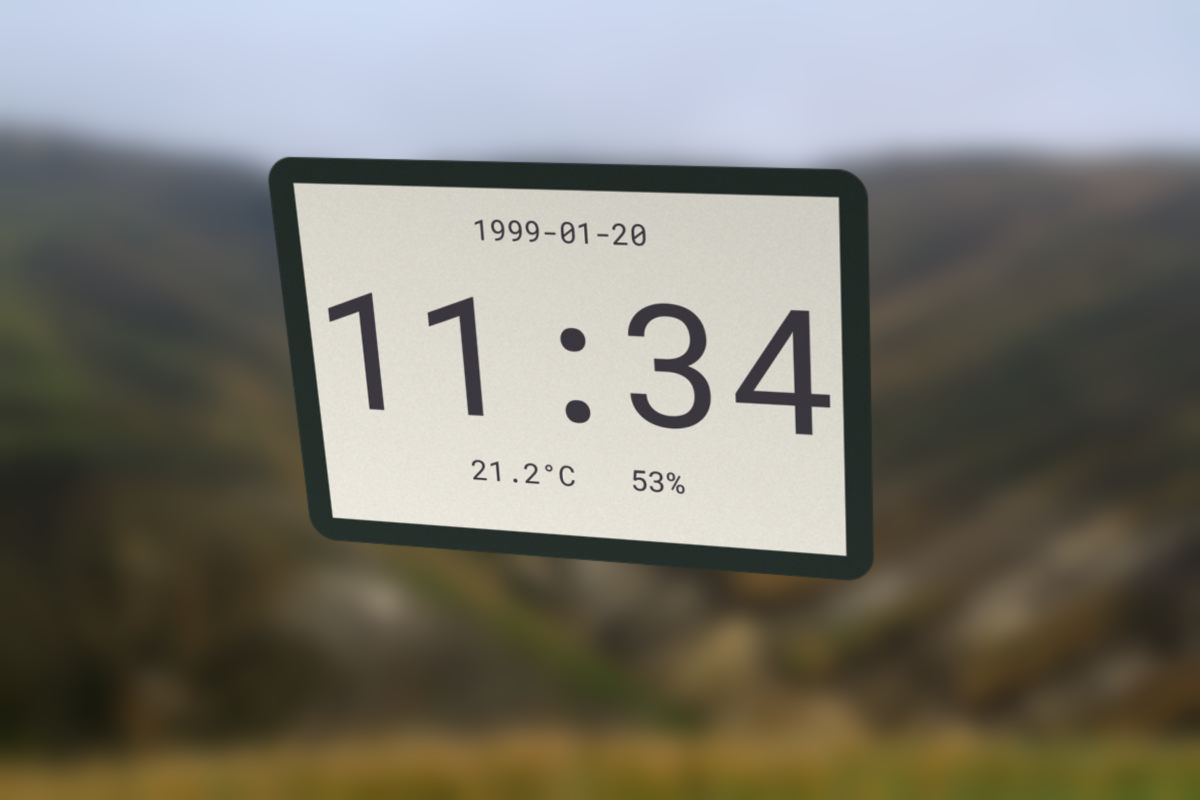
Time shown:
{"hour": 11, "minute": 34}
